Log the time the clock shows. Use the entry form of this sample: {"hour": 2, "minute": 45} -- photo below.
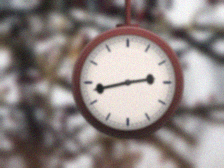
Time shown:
{"hour": 2, "minute": 43}
